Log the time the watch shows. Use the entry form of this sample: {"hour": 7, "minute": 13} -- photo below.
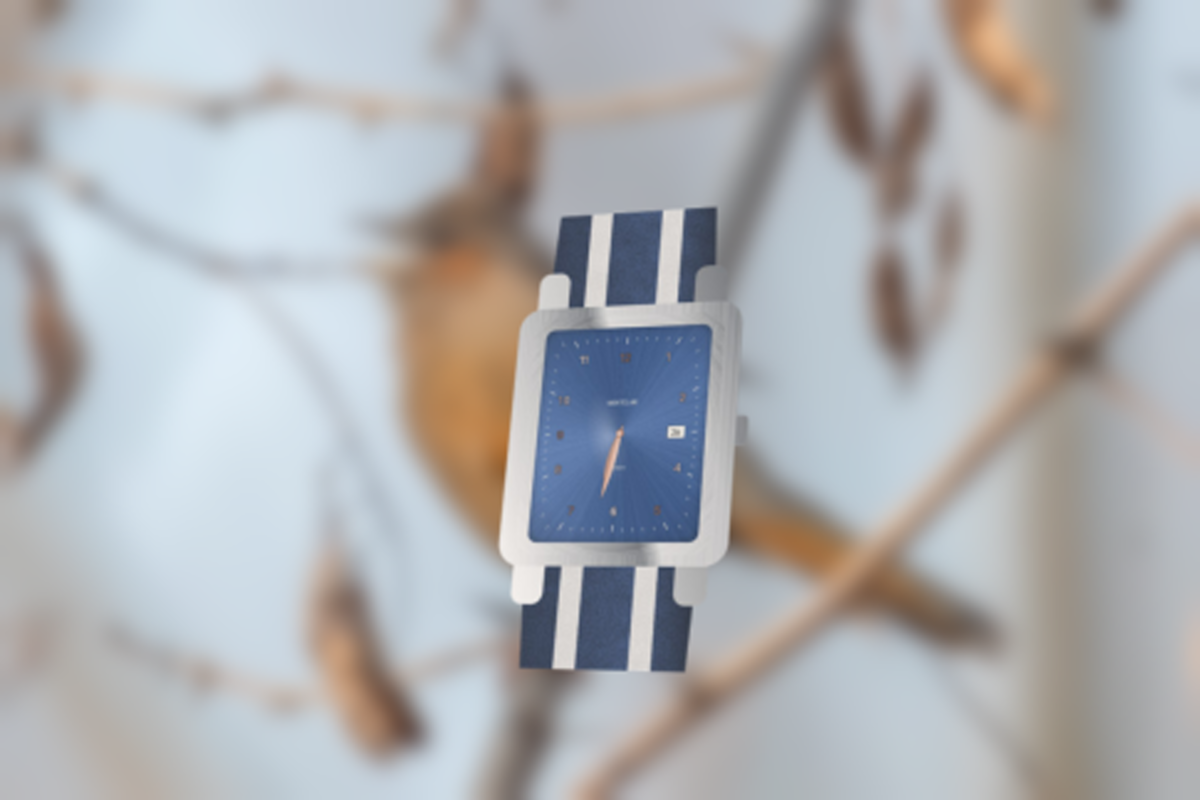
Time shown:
{"hour": 6, "minute": 32}
